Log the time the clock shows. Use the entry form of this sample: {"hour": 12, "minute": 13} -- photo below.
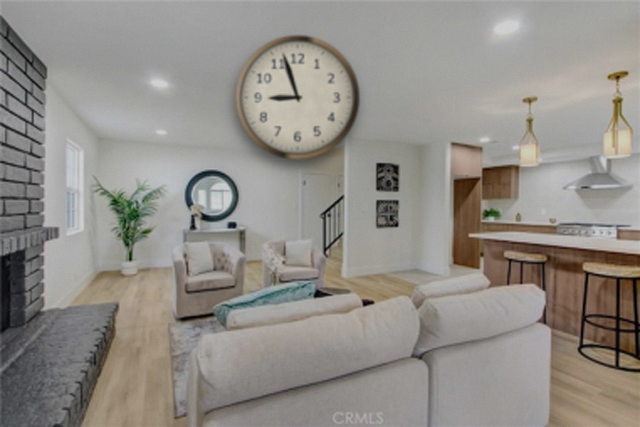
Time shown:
{"hour": 8, "minute": 57}
